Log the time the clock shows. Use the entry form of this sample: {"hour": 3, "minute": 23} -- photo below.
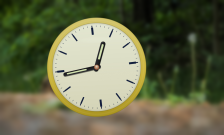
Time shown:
{"hour": 12, "minute": 44}
